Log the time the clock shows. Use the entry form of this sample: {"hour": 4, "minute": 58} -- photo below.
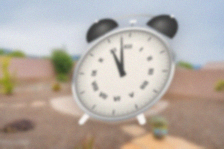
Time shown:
{"hour": 10, "minute": 58}
